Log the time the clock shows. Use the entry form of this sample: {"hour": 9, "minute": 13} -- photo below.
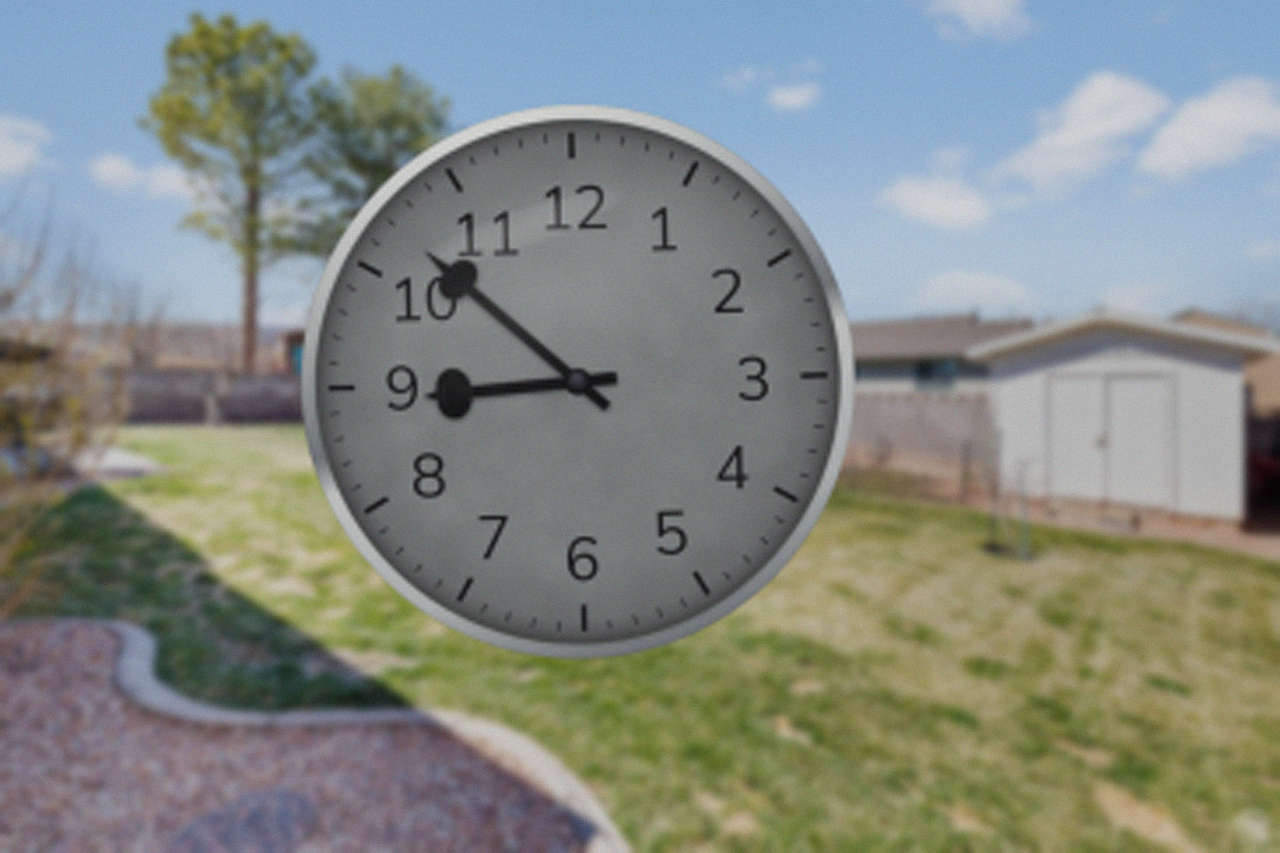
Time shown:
{"hour": 8, "minute": 52}
